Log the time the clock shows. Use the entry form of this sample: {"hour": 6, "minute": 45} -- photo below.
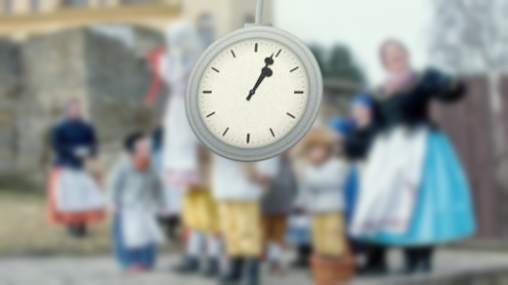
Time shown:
{"hour": 1, "minute": 4}
